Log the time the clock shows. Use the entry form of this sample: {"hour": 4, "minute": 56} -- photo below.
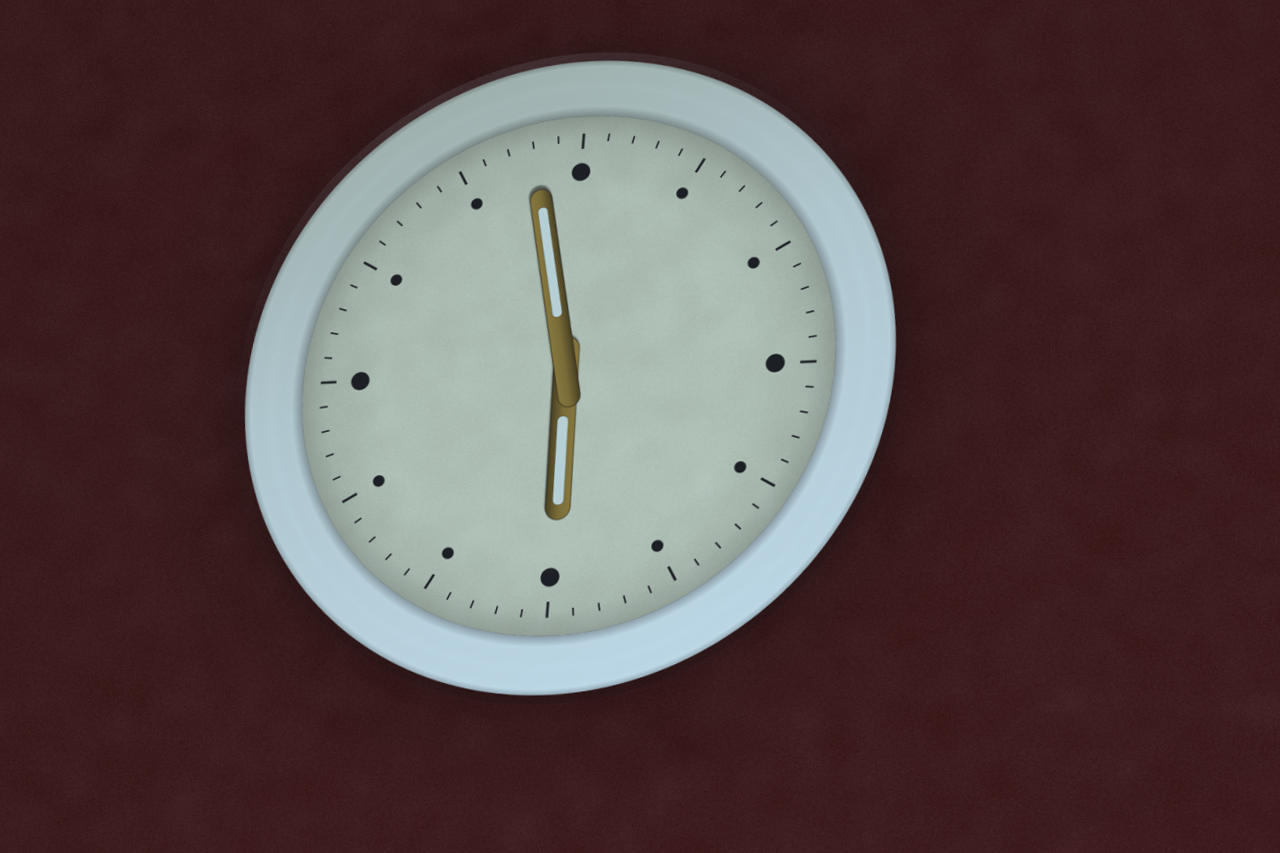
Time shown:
{"hour": 5, "minute": 58}
